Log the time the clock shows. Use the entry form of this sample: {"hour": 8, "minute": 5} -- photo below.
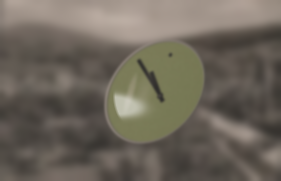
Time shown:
{"hour": 10, "minute": 53}
